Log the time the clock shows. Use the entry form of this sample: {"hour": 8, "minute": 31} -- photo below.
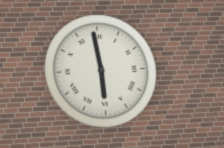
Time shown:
{"hour": 5, "minute": 59}
